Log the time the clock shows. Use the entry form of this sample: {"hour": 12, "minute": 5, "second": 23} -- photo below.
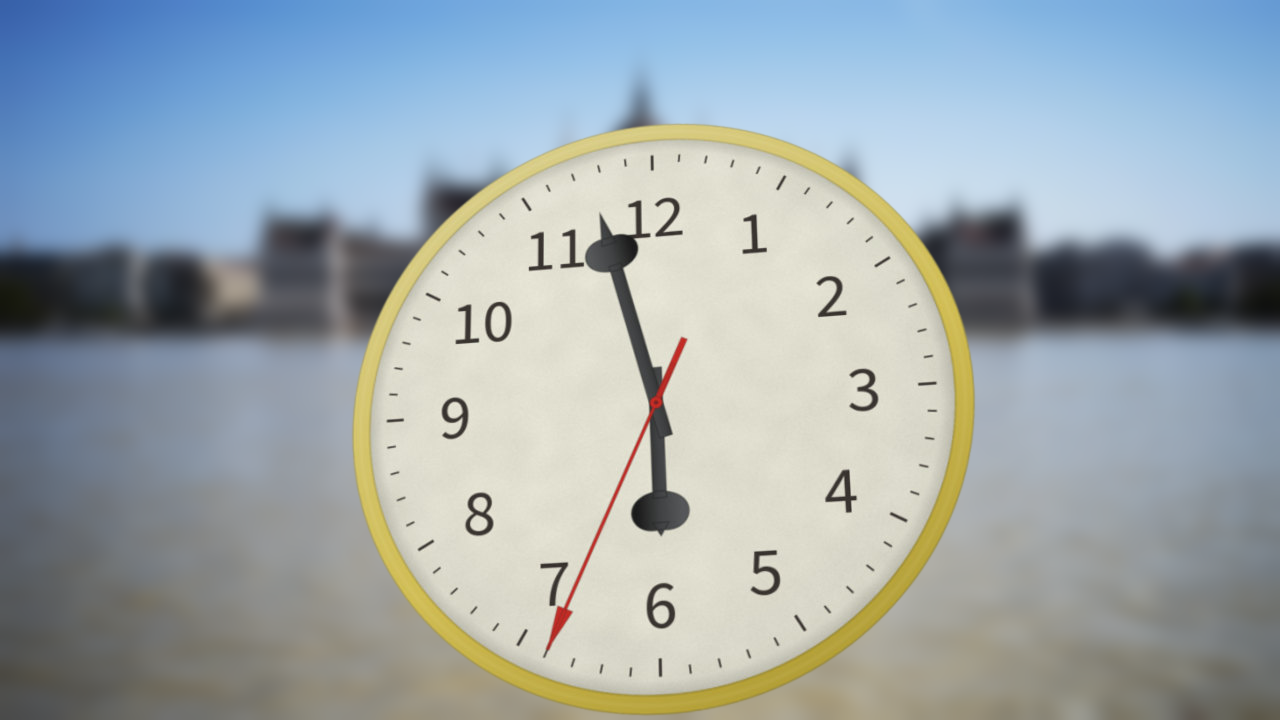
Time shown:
{"hour": 5, "minute": 57, "second": 34}
